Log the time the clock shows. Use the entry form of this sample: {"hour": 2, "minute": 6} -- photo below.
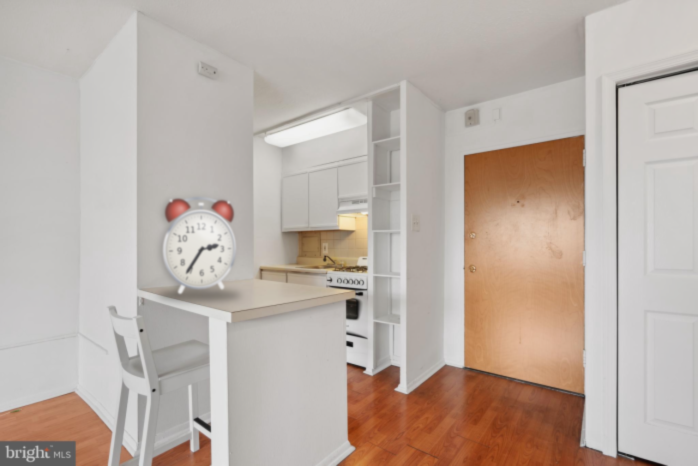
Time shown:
{"hour": 2, "minute": 36}
